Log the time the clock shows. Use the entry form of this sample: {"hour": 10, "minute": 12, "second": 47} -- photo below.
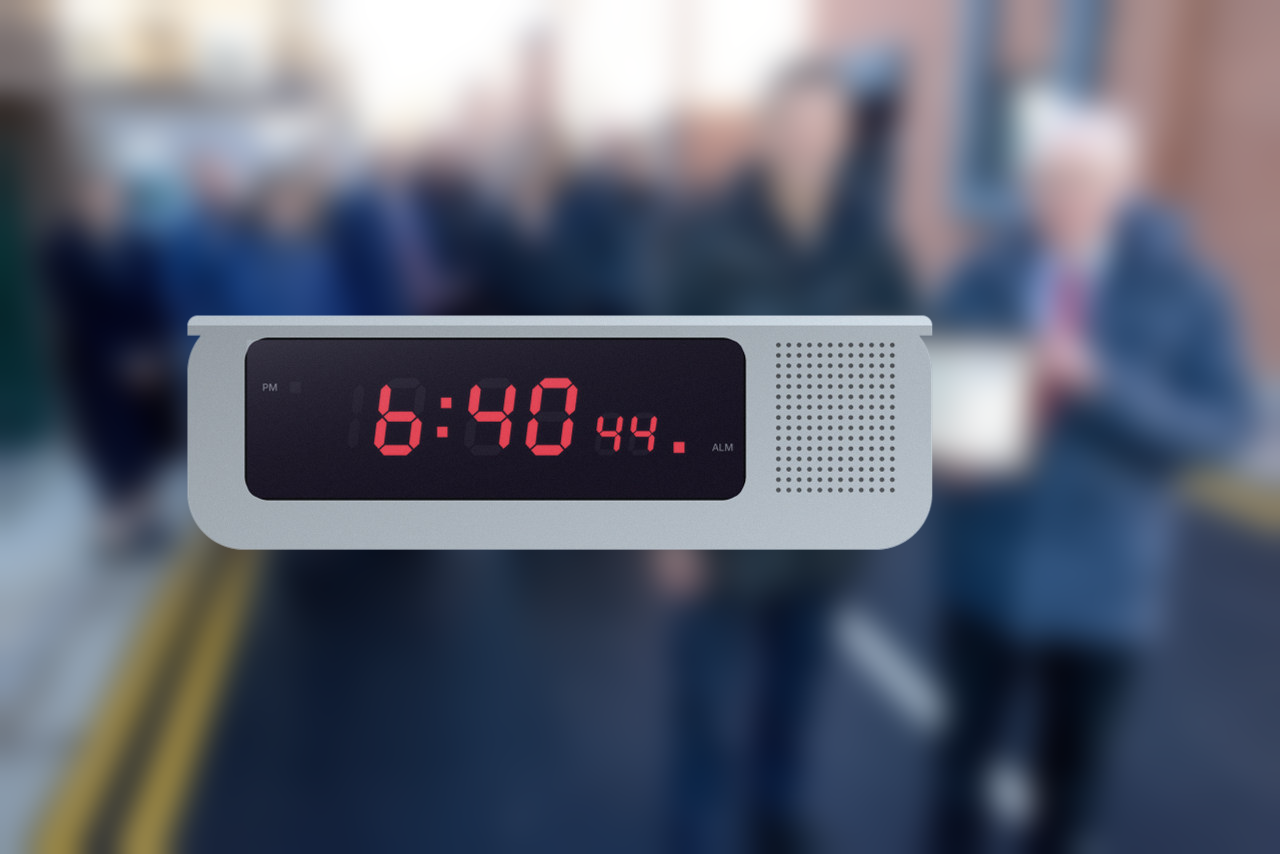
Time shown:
{"hour": 6, "minute": 40, "second": 44}
